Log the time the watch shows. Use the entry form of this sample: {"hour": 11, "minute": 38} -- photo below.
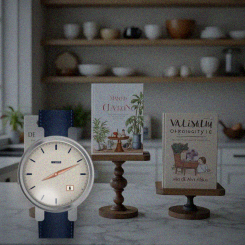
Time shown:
{"hour": 8, "minute": 11}
